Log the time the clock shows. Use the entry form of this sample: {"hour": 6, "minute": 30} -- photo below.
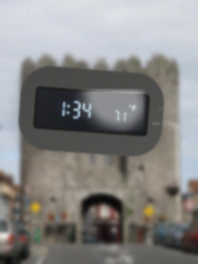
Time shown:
{"hour": 1, "minute": 34}
